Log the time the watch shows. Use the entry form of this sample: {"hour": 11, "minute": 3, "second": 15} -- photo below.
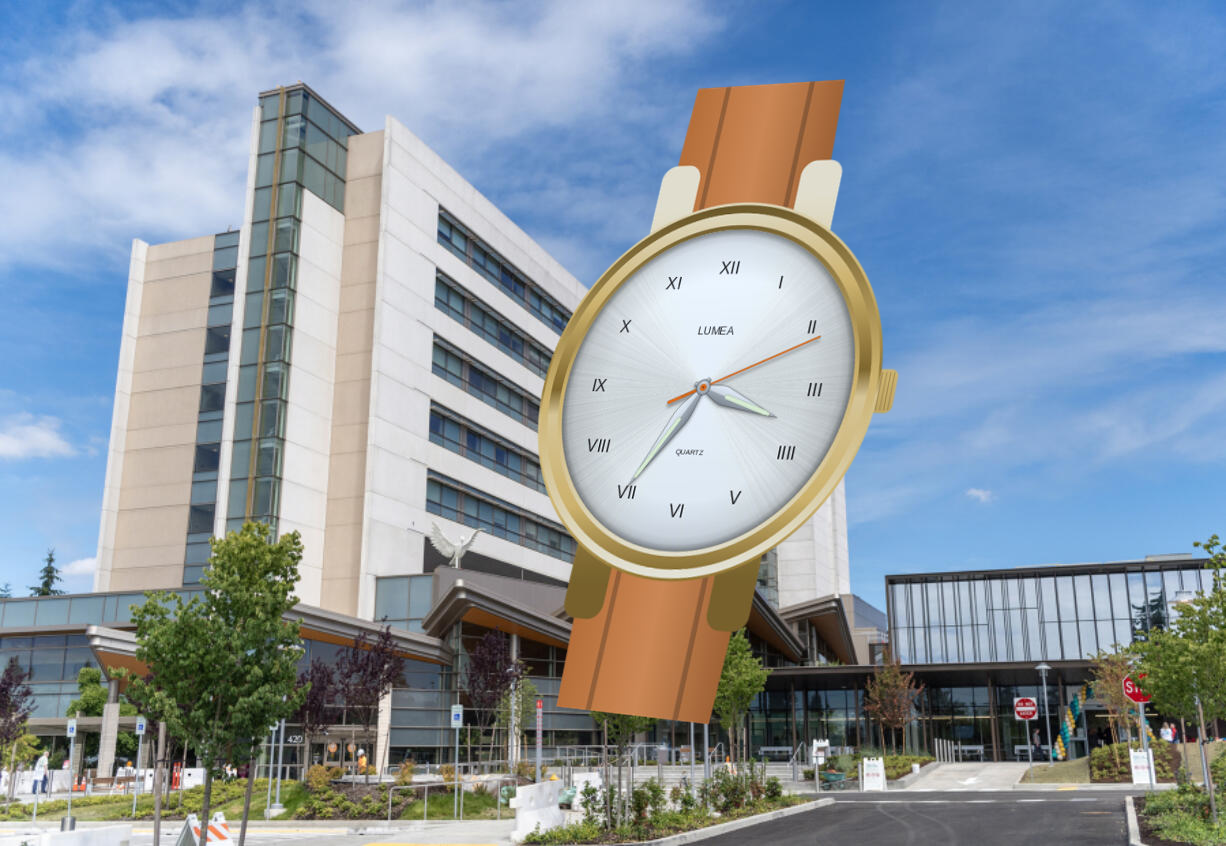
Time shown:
{"hour": 3, "minute": 35, "second": 11}
